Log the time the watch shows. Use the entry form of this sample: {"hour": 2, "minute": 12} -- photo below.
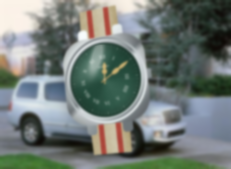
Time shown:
{"hour": 12, "minute": 10}
